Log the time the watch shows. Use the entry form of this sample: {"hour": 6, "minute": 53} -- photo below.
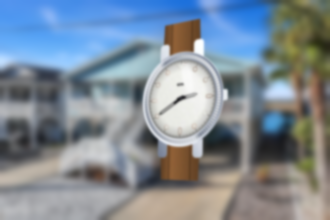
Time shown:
{"hour": 2, "minute": 40}
